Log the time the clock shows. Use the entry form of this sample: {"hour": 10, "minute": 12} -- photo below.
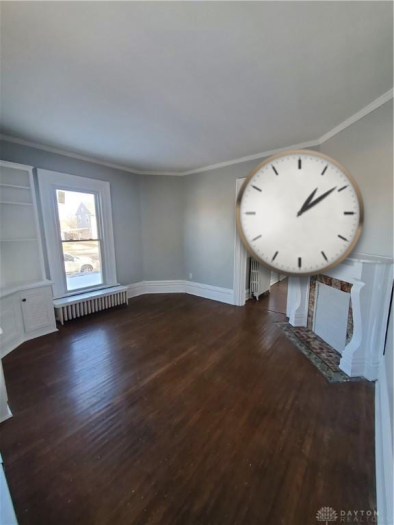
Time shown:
{"hour": 1, "minute": 9}
